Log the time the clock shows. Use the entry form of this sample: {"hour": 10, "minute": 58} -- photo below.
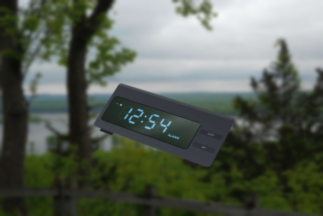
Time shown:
{"hour": 12, "minute": 54}
